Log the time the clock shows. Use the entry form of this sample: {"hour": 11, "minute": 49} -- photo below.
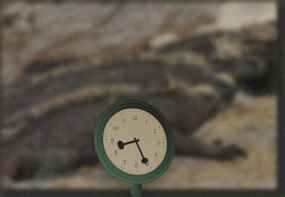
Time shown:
{"hour": 8, "minute": 26}
